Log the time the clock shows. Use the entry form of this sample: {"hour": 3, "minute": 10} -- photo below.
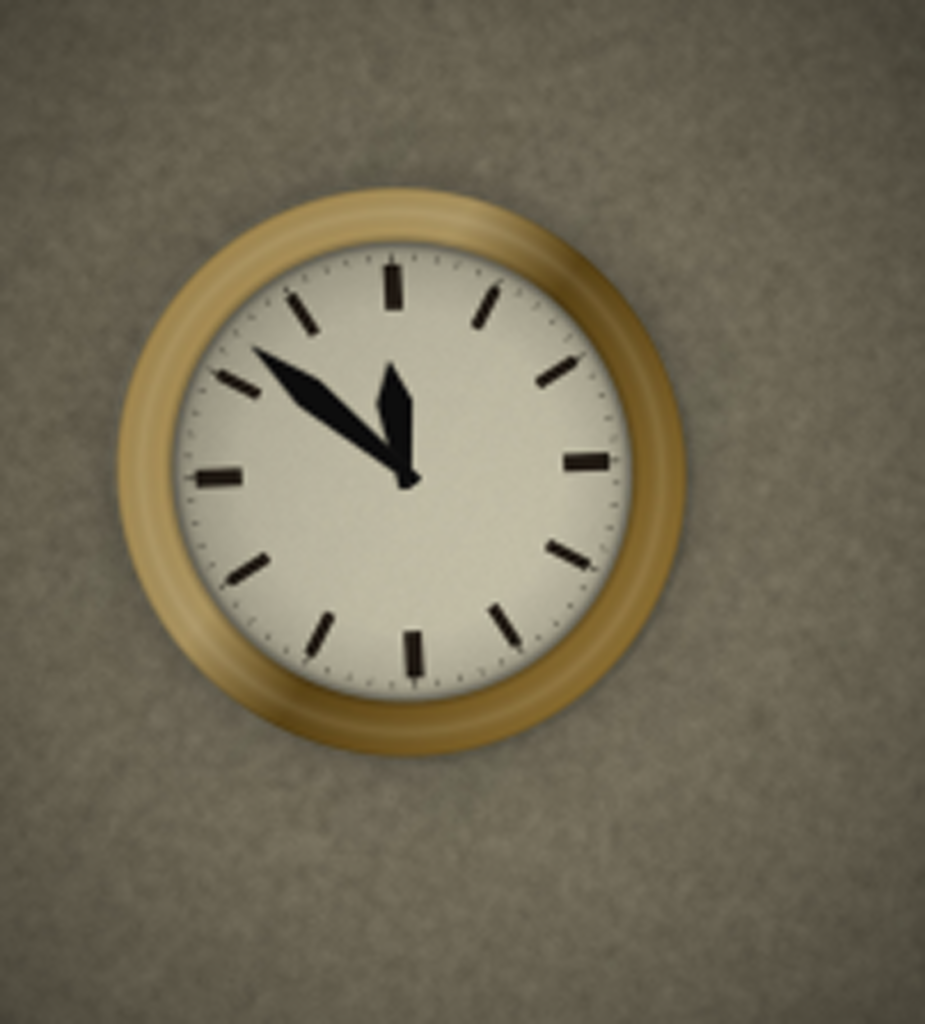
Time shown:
{"hour": 11, "minute": 52}
